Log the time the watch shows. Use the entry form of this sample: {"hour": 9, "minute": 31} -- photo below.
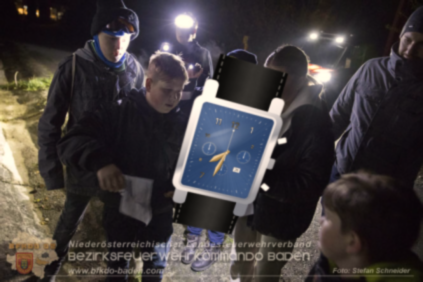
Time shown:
{"hour": 7, "minute": 32}
